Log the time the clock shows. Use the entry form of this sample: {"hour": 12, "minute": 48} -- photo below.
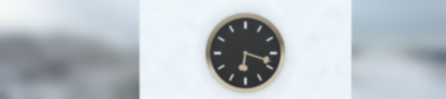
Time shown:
{"hour": 6, "minute": 18}
